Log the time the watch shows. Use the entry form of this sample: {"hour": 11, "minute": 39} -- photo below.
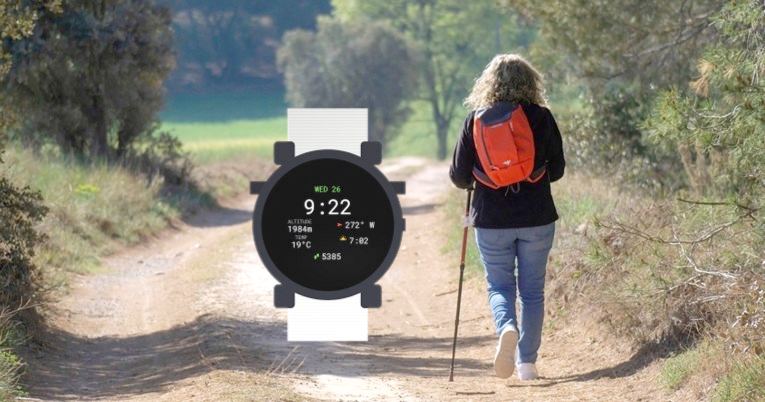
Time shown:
{"hour": 9, "minute": 22}
